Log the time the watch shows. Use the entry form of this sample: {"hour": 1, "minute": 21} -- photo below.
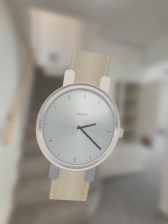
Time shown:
{"hour": 2, "minute": 21}
